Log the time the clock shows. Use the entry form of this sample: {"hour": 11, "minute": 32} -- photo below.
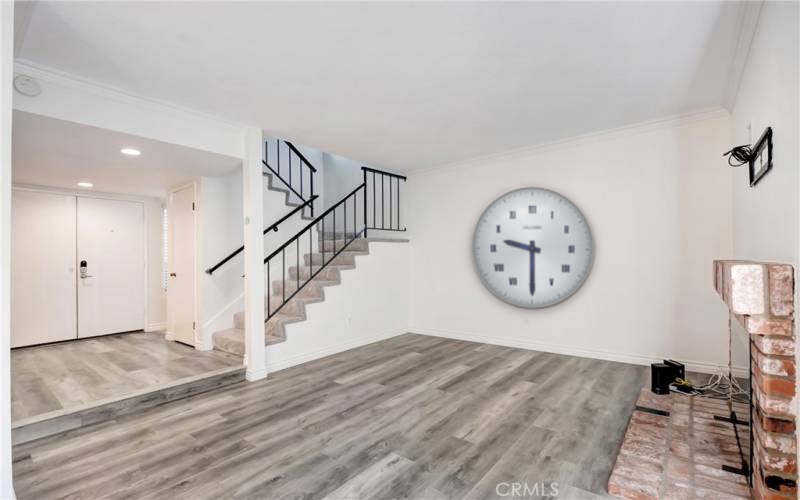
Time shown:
{"hour": 9, "minute": 30}
